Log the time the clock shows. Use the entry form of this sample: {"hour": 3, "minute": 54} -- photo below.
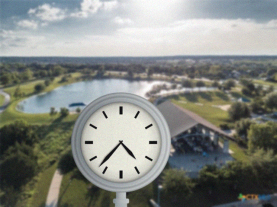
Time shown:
{"hour": 4, "minute": 37}
